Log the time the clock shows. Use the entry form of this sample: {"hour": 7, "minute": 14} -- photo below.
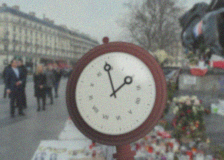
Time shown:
{"hour": 1, "minute": 59}
